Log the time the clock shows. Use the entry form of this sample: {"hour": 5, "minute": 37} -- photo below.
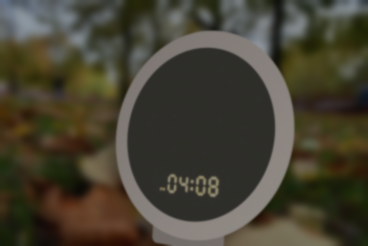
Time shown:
{"hour": 4, "minute": 8}
